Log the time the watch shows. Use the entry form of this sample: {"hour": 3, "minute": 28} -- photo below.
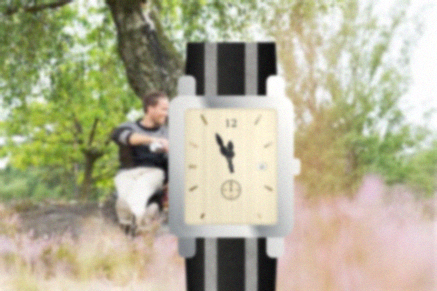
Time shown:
{"hour": 11, "minute": 56}
